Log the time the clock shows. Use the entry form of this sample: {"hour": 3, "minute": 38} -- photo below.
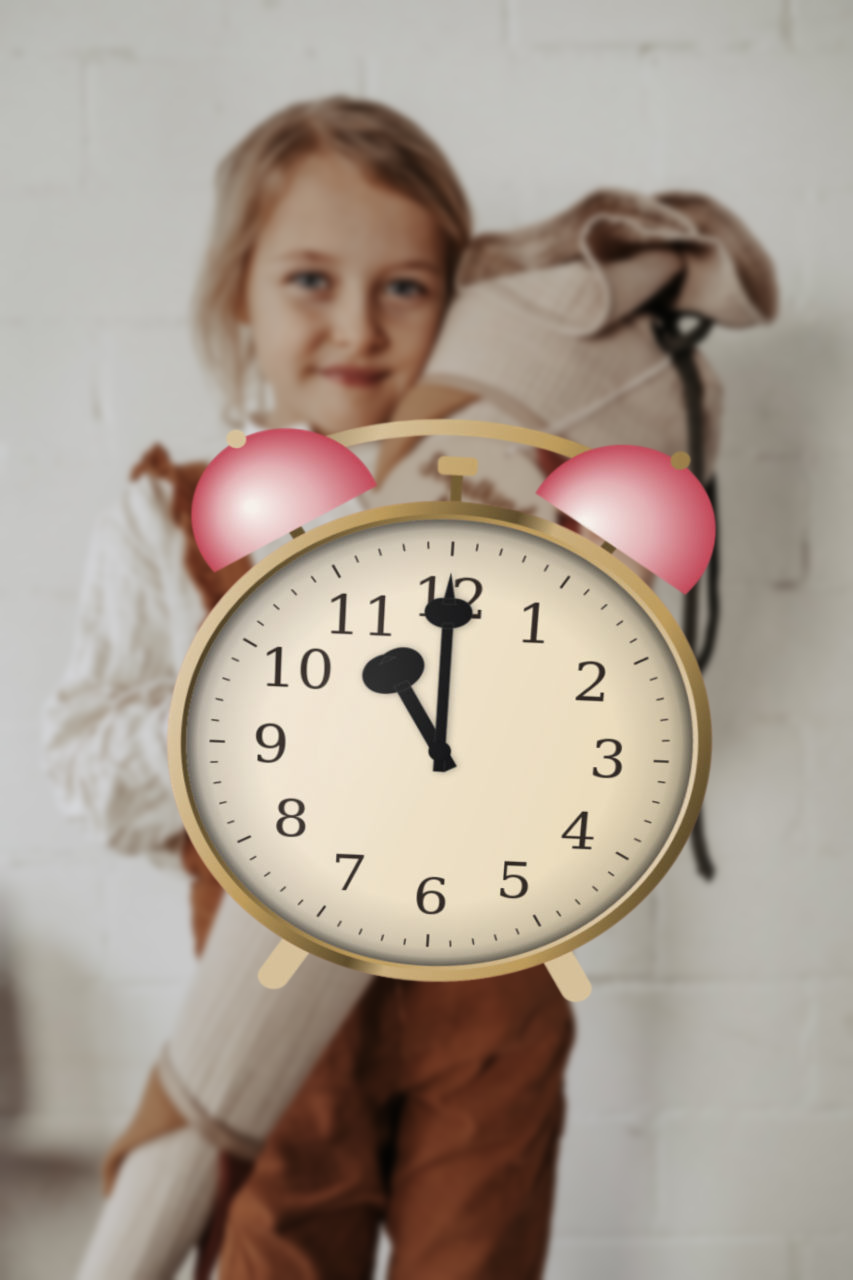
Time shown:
{"hour": 11, "minute": 0}
